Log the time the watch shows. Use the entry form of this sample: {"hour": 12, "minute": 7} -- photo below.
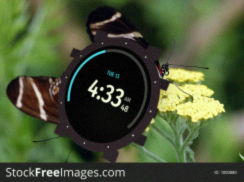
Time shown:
{"hour": 4, "minute": 33}
